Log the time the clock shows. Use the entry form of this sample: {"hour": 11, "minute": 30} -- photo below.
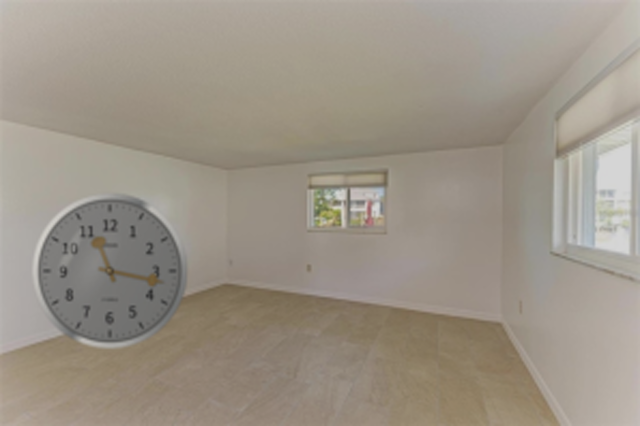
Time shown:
{"hour": 11, "minute": 17}
